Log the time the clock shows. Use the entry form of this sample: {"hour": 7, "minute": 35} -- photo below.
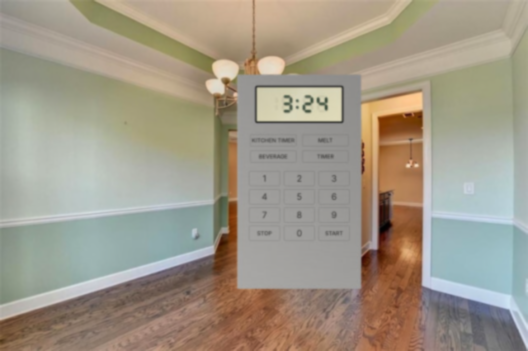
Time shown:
{"hour": 3, "minute": 24}
